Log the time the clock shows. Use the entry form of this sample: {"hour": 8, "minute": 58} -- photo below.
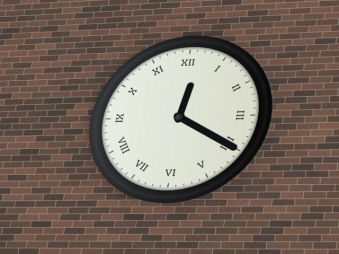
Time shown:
{"hour": 12, "minute": 20}
